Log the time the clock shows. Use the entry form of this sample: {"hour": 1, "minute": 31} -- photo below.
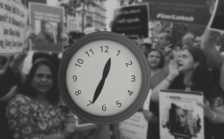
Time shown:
{"hour": 12, "minute": 34}
